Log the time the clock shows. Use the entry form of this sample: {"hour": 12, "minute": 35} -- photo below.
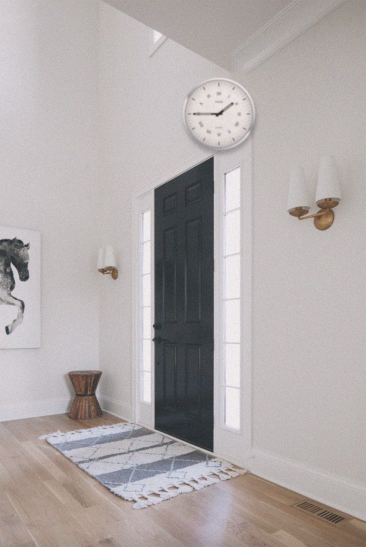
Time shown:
{"hour": 1, "minute": 45}
